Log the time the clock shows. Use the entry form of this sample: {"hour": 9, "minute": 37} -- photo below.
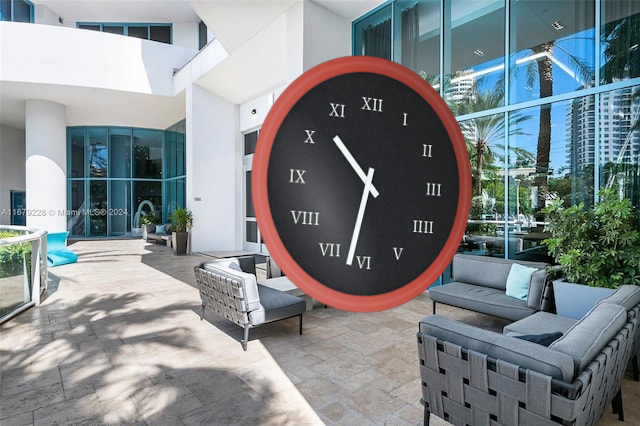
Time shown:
{"hour": 10, "minute": 32}
